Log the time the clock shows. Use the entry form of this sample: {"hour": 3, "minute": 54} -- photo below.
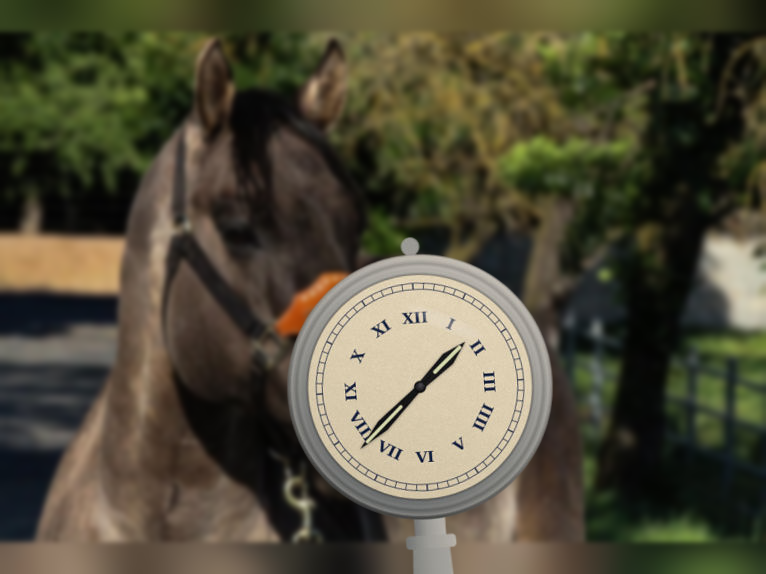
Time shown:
{"hour": 1, "minute": 38}
